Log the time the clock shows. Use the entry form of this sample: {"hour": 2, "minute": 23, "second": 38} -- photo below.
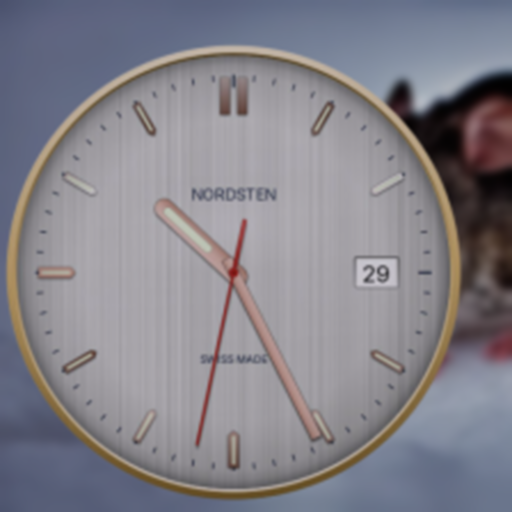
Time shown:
{"hour": 10, "minute": 25, "second": 32}
